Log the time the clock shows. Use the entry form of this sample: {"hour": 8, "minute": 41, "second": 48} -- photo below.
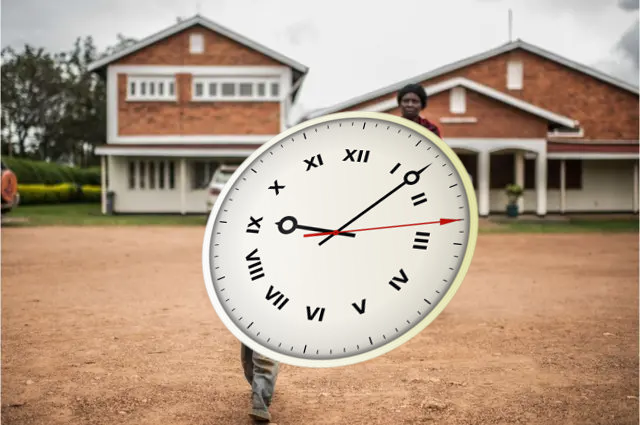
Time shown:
{"hour": 9, "minute": 7, "second": 13}
